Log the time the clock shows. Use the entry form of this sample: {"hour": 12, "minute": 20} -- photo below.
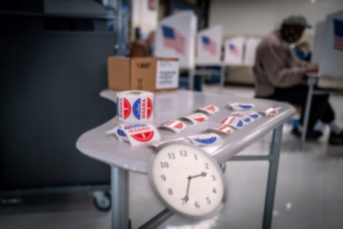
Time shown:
{"hour": 2, "minute": 34}
